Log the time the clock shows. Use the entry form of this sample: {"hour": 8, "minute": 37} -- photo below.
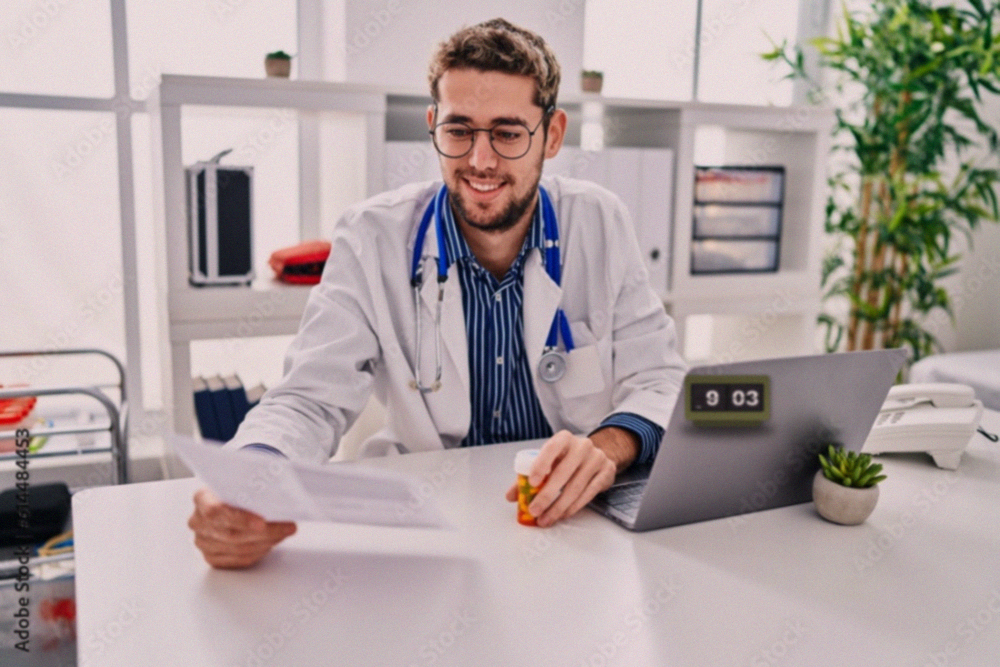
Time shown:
{"hour": 9, "minute": 3}
